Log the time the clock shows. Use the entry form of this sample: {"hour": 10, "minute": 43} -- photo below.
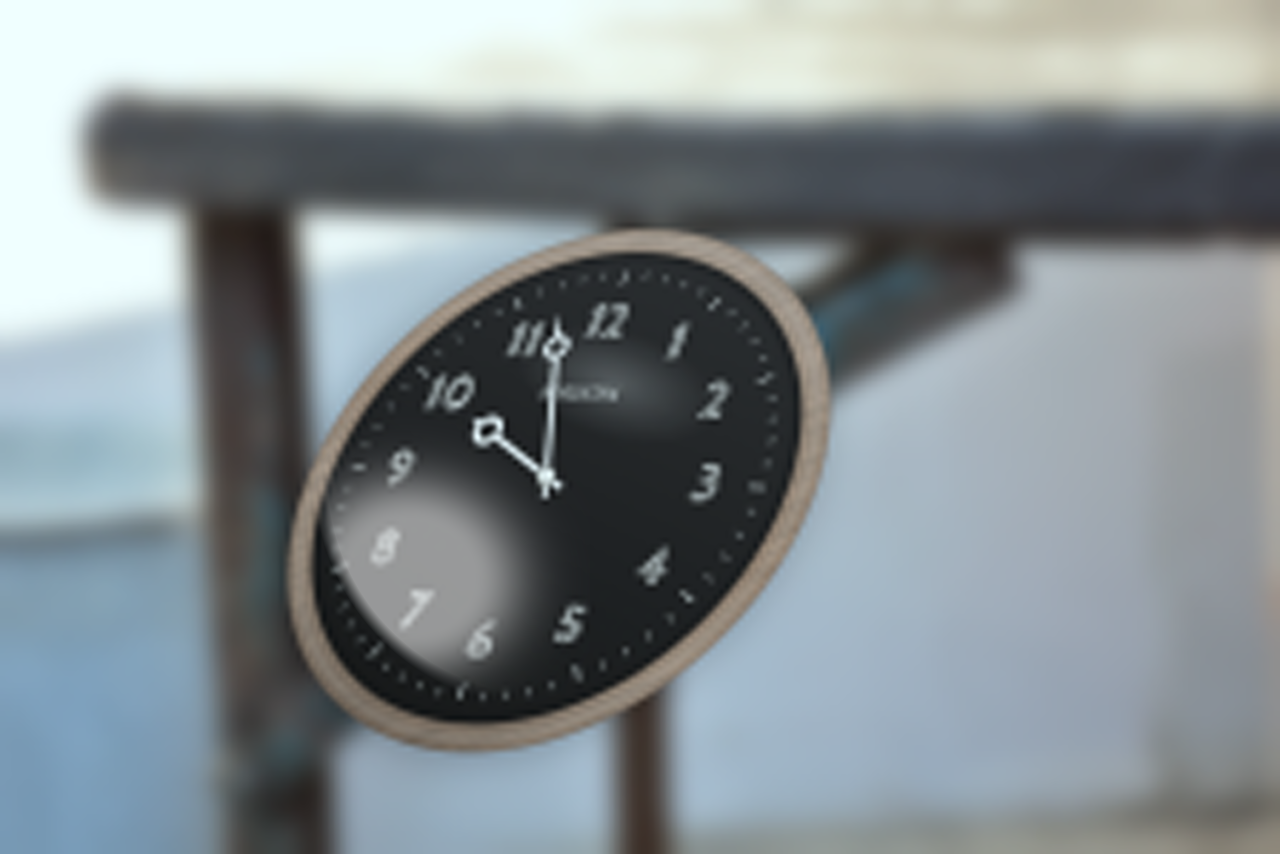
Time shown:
{"hour": 9, "minute": 57}
